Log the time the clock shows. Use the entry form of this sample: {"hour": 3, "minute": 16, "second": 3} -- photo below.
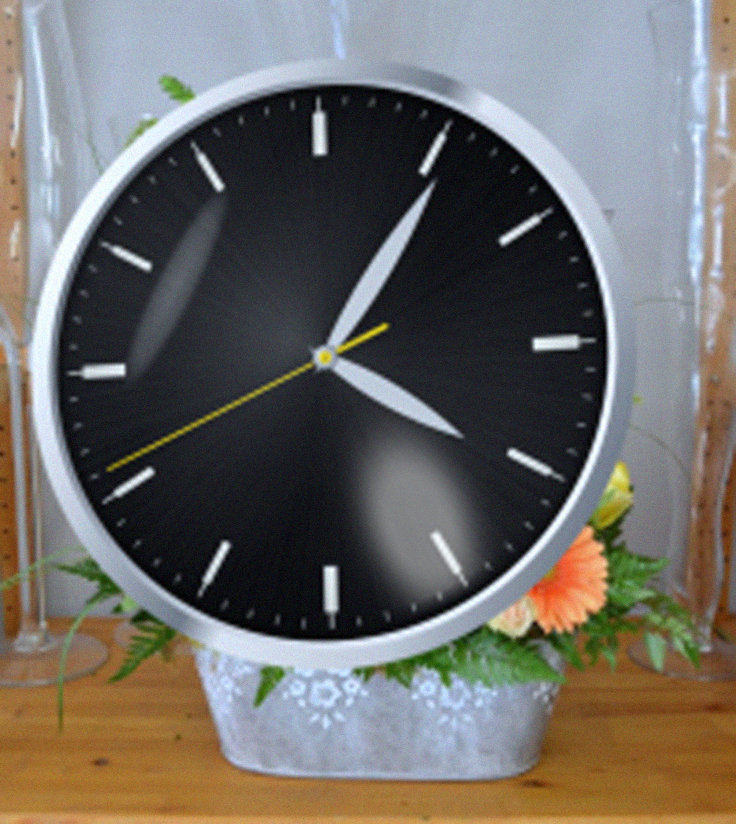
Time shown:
{"hour": 4, "minute": 5, "second": 41}
